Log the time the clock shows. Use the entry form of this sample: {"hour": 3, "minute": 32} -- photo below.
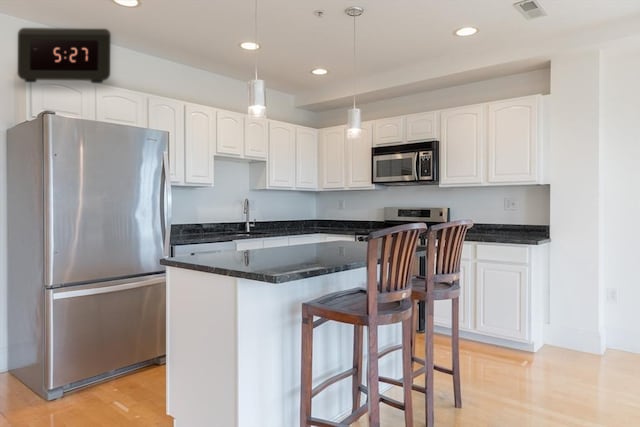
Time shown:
{"hour": 5, "minute": 27}
